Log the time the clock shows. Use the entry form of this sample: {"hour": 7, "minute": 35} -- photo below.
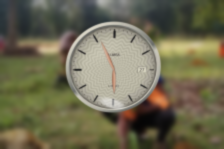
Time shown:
{"hour": 5, "minute": 56}
